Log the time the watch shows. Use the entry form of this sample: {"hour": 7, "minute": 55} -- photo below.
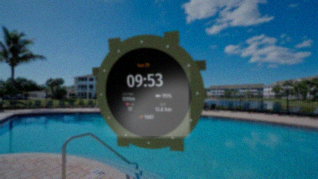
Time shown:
{"hour": 9, "minute": 53}
